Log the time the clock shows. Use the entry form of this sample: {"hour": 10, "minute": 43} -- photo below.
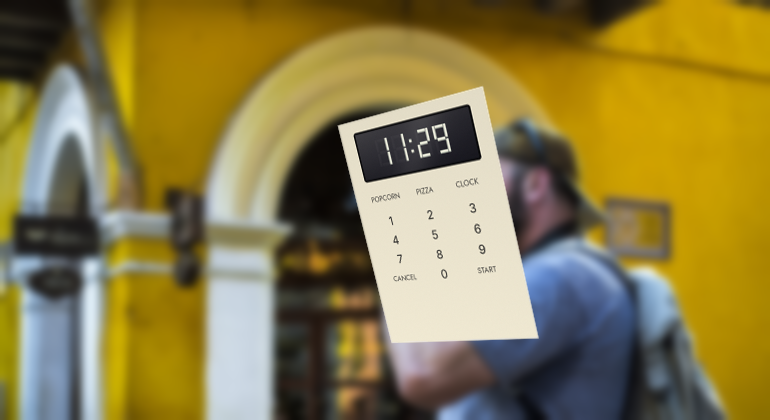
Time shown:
{"hour": 11, "minute": 29}
